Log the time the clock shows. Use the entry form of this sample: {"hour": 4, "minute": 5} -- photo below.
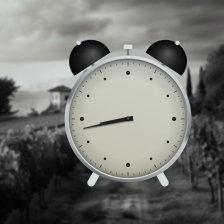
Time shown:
{"hour": 8, "minute": 43}
